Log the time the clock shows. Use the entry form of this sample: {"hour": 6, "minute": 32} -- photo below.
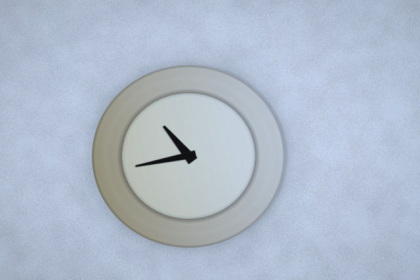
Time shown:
{"hour": 10, "minute": 43}
